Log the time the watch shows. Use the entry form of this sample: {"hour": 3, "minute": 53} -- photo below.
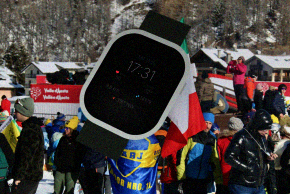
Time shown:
{"hour": 17, "minute": 31}
